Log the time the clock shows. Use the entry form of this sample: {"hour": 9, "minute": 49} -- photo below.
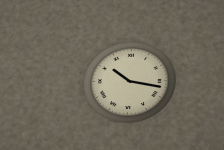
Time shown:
{"hour": 10, "minute": 17}
